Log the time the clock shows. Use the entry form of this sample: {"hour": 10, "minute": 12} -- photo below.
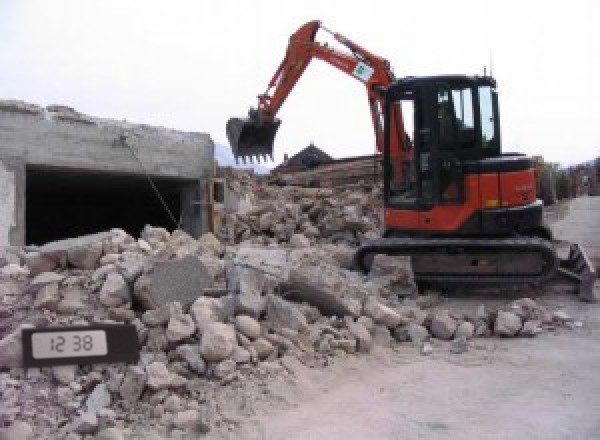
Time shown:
{"hour": 12, "minute": 38}
